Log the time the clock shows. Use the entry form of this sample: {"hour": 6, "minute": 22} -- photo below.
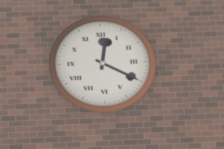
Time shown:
{"hour": 12, "minute": 20}
